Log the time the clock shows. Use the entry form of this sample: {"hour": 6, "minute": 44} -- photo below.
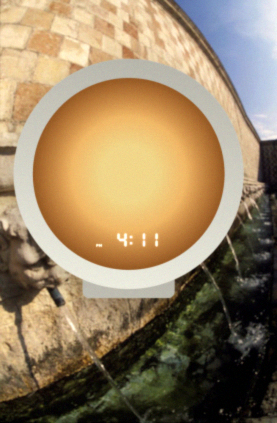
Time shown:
{"hour": 4, "minute": 11}
